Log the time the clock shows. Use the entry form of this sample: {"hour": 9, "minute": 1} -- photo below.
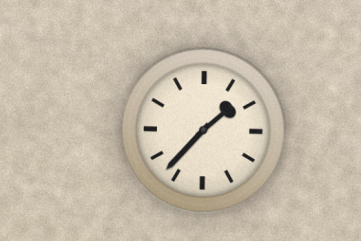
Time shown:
{"hour": 1, "minute": 37}
